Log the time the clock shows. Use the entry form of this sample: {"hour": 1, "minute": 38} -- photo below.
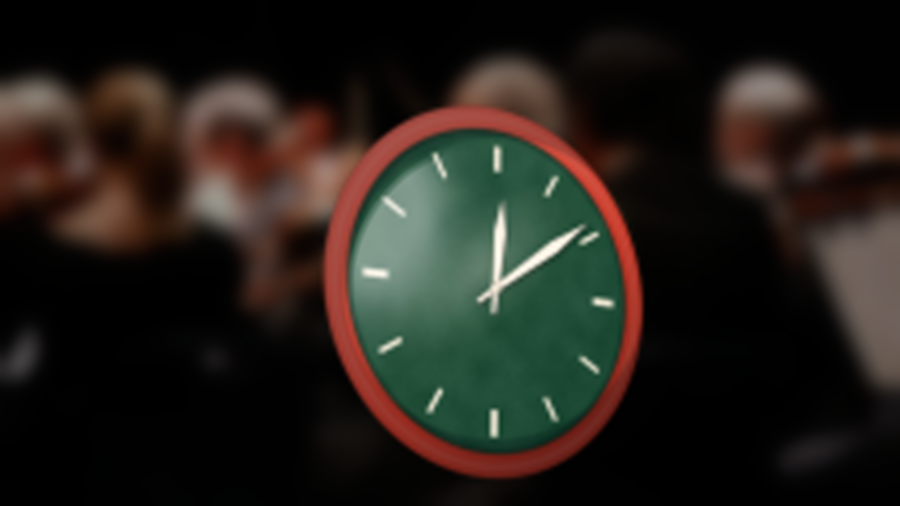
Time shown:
{"hour": 12, "minute": 9}
